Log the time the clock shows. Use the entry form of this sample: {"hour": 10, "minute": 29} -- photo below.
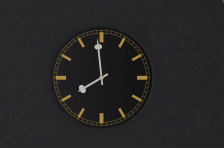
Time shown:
{"hour": 7, "minute": 59}
